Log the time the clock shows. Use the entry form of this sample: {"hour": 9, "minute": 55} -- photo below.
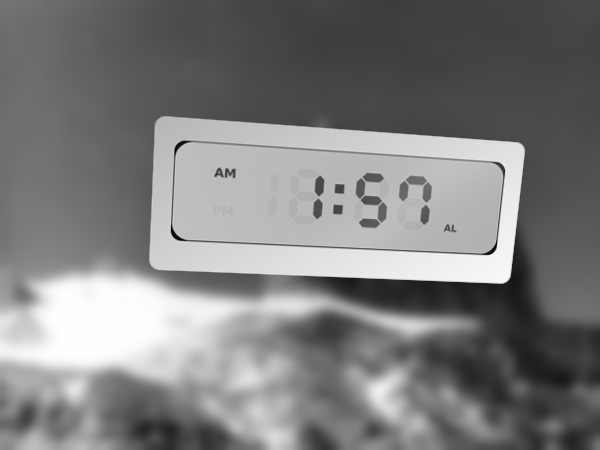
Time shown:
{"hour": 1, "minute": 57}
